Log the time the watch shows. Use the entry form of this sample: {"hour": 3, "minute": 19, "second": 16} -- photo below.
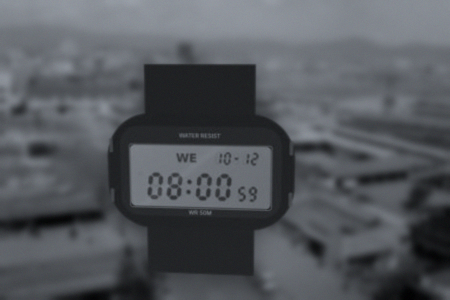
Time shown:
{"hour": 8, "minute": 0, "second": 59}
